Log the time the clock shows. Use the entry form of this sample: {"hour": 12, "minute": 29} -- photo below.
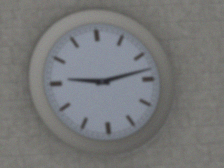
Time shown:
{"hour": 9, "minute": 13}
